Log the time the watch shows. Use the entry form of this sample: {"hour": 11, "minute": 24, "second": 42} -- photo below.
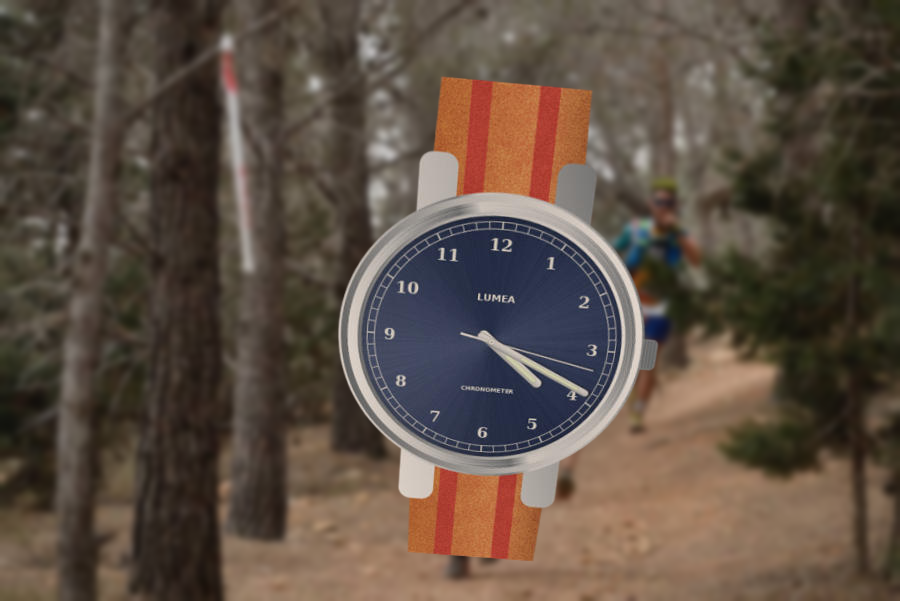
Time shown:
{"hour": 4, "minute": 19, "second": 17}
